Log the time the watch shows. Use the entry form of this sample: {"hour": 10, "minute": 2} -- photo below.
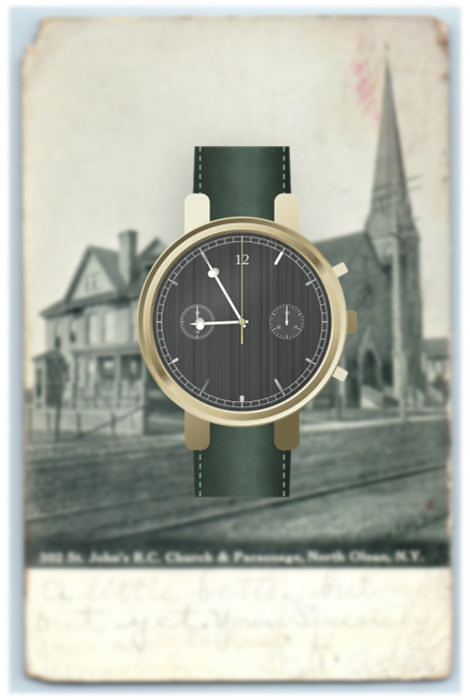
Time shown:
{"hour": 8, "minute": 55}
